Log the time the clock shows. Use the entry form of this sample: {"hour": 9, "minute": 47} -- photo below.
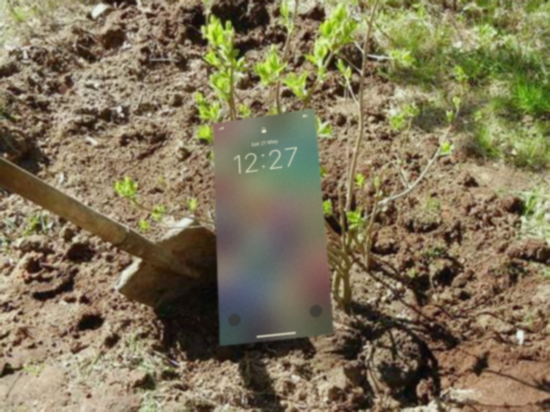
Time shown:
{"hour": 12, "minute": 27}
